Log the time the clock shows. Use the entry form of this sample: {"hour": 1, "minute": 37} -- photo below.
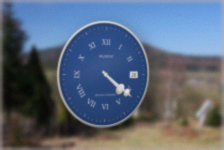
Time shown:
{"hour": 4, "minute": 21}
